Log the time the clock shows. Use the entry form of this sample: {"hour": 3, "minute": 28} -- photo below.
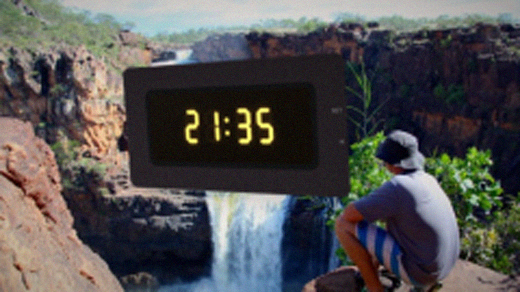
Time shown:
{"hour": 21, "minute": 35}
